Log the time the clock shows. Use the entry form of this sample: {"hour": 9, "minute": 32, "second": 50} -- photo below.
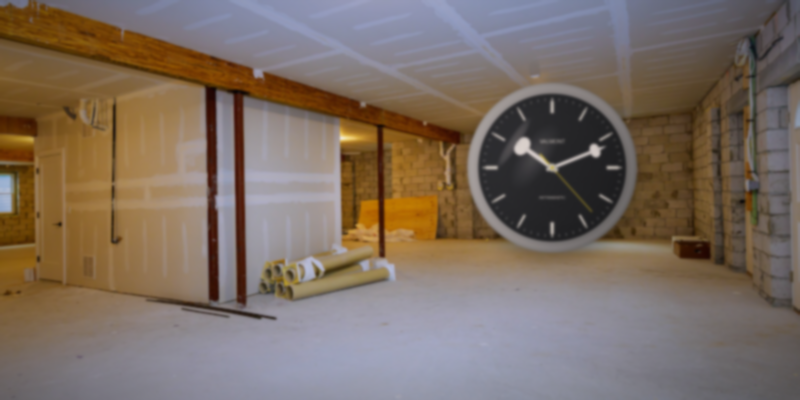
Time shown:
{"hour": 10, "minute": 11, "second": 23}
